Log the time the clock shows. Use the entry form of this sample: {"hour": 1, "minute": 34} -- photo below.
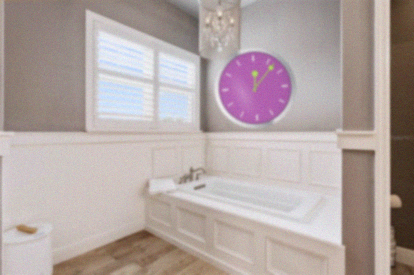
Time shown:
{"hour": 12, "minute": 7}
